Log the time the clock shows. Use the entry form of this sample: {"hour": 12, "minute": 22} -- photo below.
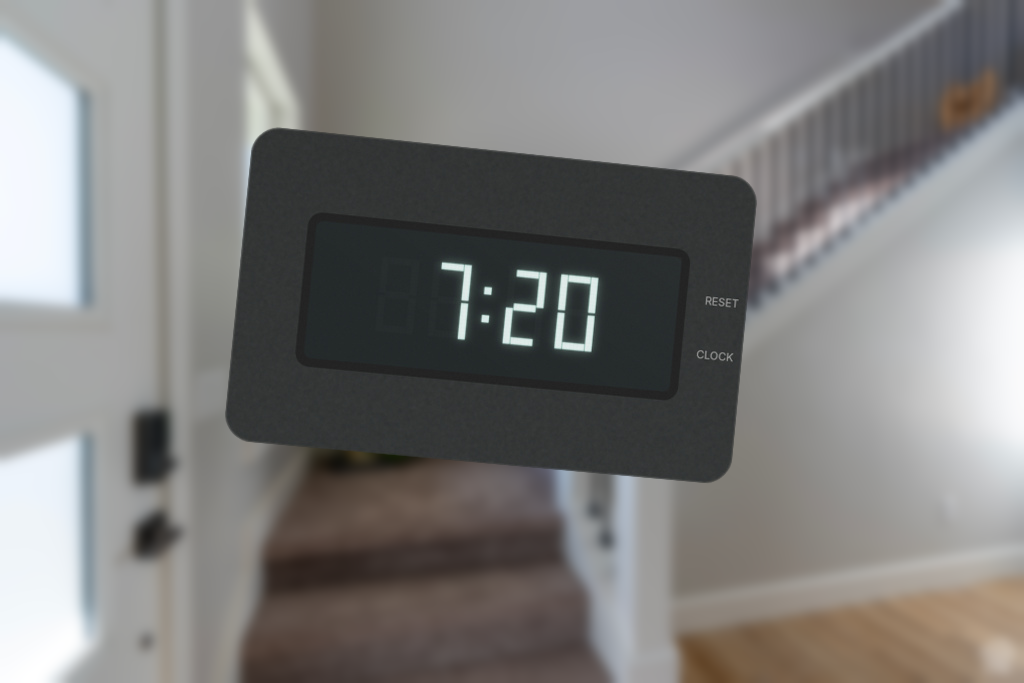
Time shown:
{"hour": 7, "minute": 20}
